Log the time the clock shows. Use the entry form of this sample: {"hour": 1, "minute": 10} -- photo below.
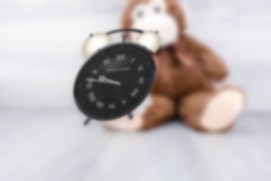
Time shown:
{"hour": 9, "minute": 47}
